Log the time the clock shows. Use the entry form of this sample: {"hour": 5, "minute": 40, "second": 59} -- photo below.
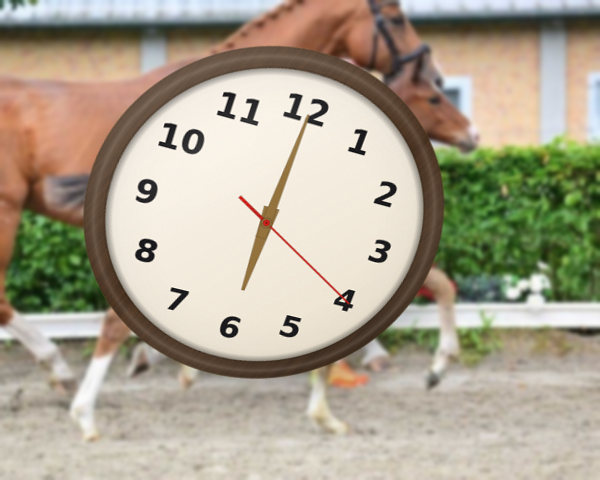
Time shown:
{"hour": 6, "minute": 0, "second": 20}
